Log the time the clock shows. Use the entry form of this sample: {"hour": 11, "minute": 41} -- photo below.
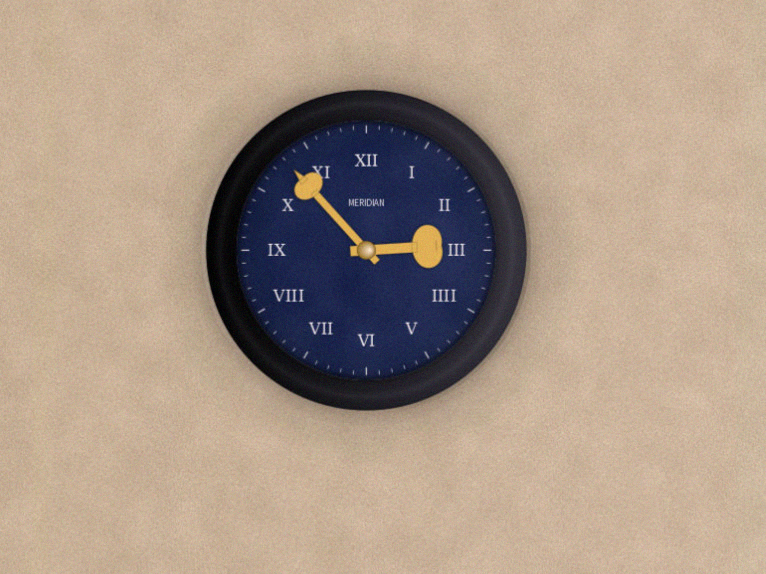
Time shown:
{"hour": 2, "minute": 53}
